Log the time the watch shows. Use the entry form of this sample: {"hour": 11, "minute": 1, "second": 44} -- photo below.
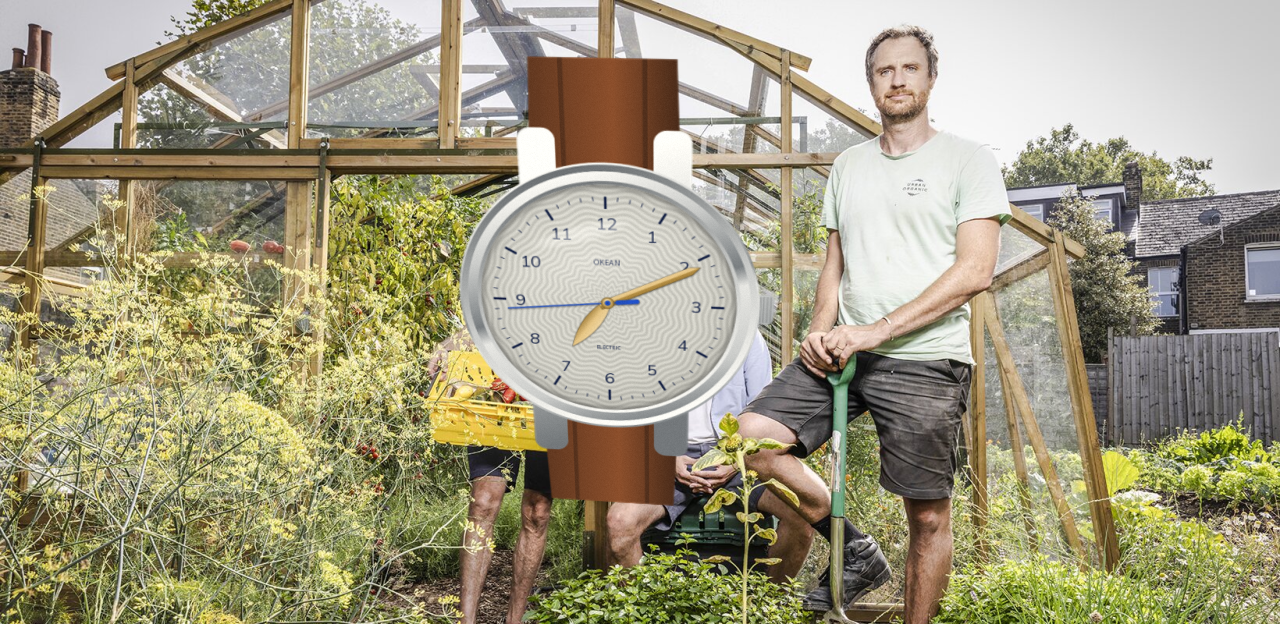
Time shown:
{"hour": 7, "minute": 10, "second": 44}
